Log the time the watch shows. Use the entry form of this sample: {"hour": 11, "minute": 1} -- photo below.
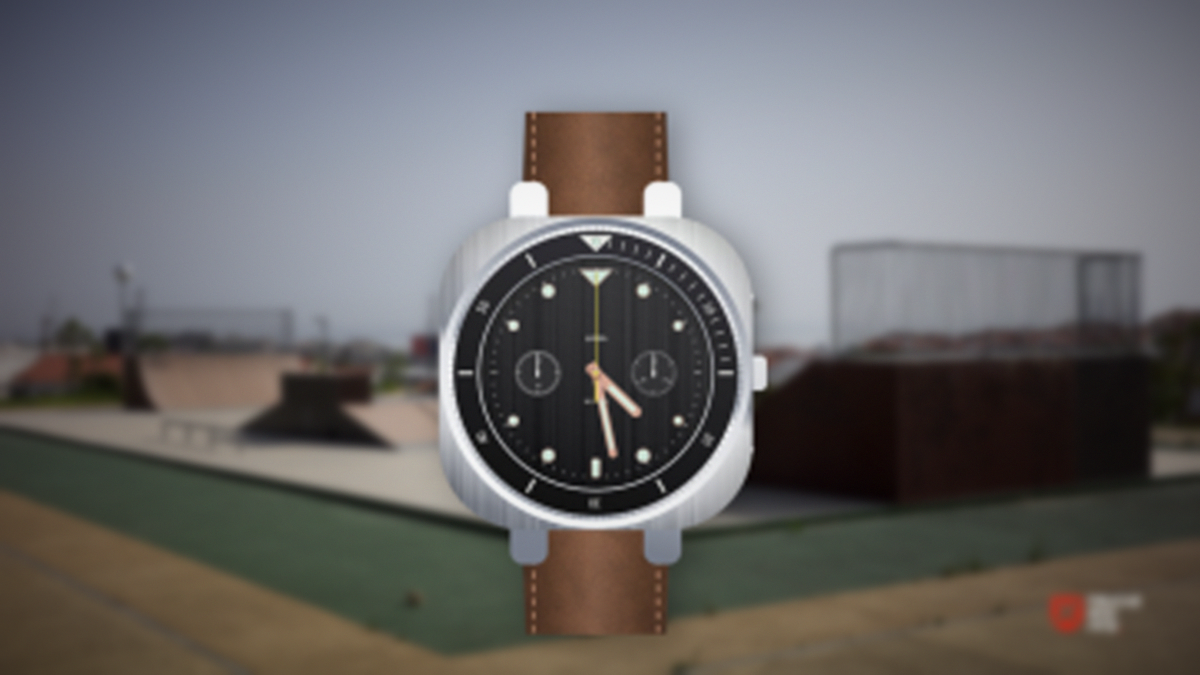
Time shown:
{"hour": 4, "minute": 28}
